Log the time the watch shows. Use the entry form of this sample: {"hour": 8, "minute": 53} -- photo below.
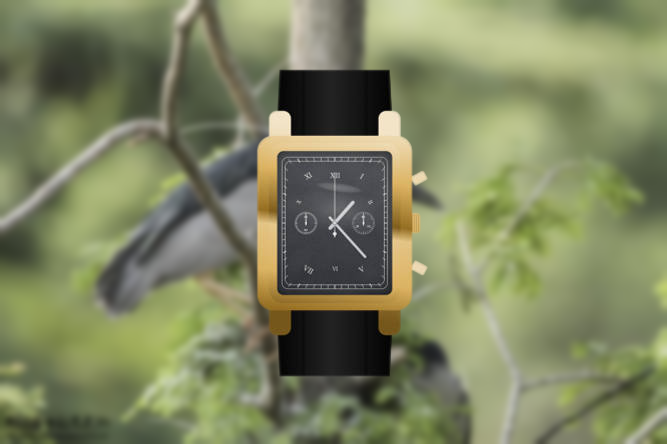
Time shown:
{"hour": 1, "minute": 23}
